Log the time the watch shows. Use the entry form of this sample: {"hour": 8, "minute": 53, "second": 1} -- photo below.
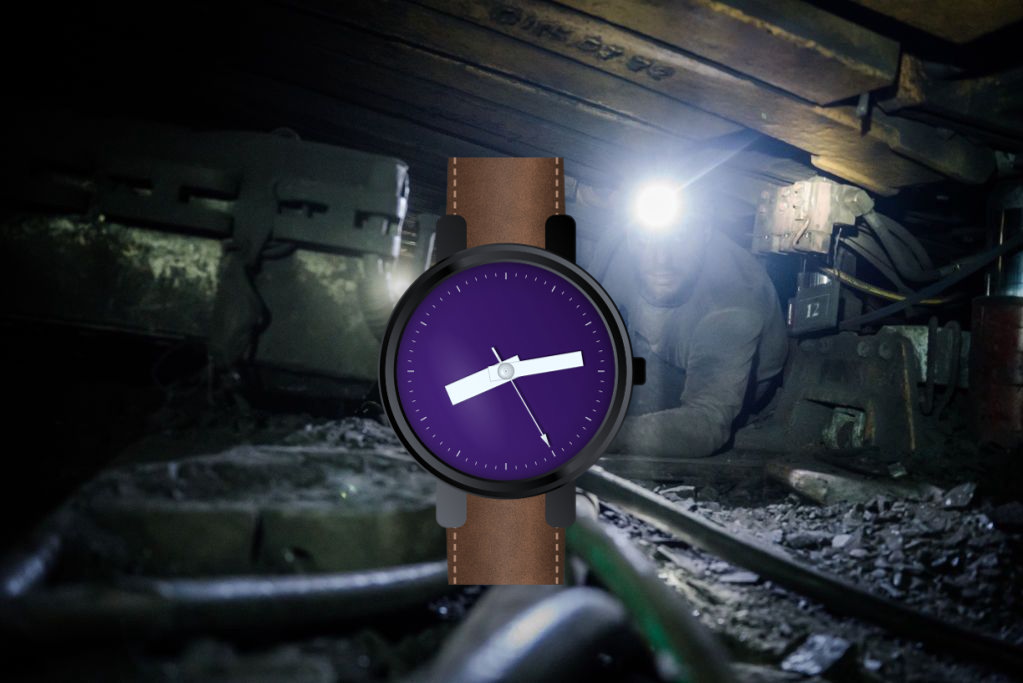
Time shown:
{"hour": 8, "minute": 13, "second": 25}
